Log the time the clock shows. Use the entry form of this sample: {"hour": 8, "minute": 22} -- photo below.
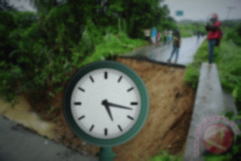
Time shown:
{"hour": 5, "minute": 17}
